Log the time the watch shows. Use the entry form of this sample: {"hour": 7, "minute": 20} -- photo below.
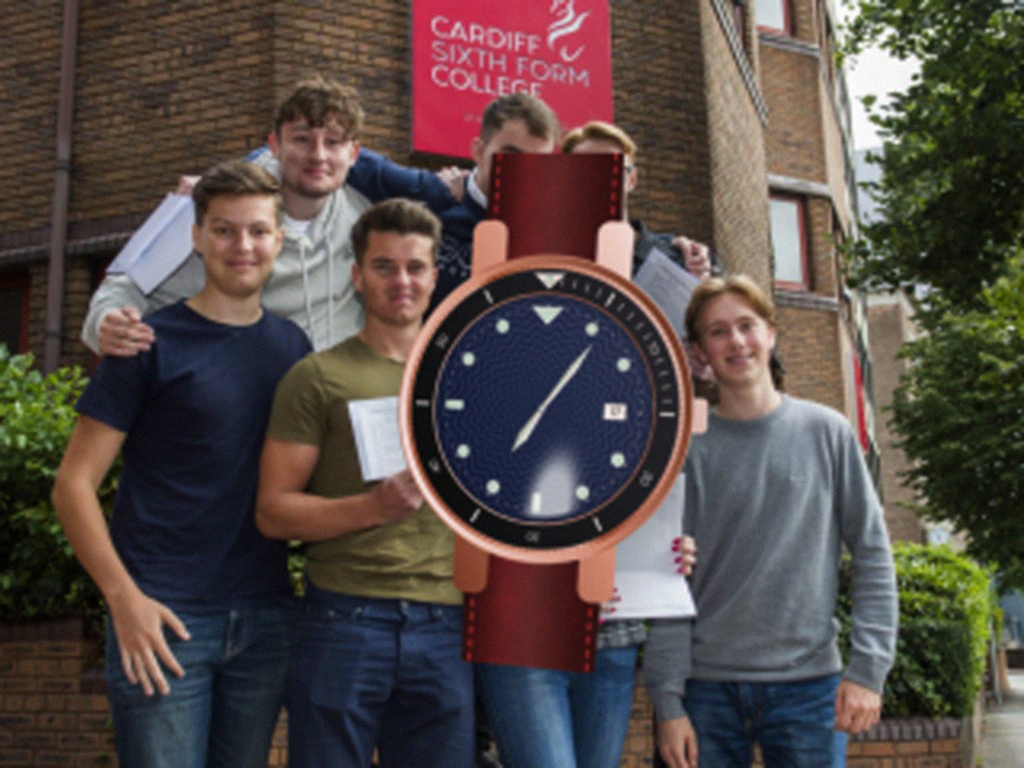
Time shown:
{"hour": 7, "minute": 6}
